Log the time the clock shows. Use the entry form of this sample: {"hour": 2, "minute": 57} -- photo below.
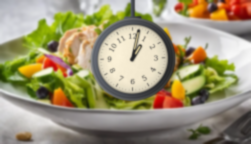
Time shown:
{"hour": 1, "minute": 2}
